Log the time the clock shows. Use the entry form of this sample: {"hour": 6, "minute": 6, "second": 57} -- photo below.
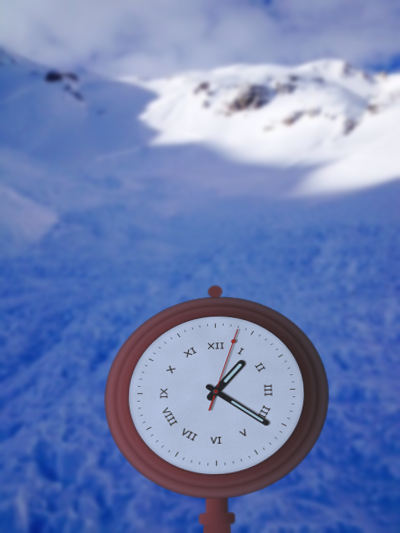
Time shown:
{"hour": 1, "minute": 21, "second": 3}
